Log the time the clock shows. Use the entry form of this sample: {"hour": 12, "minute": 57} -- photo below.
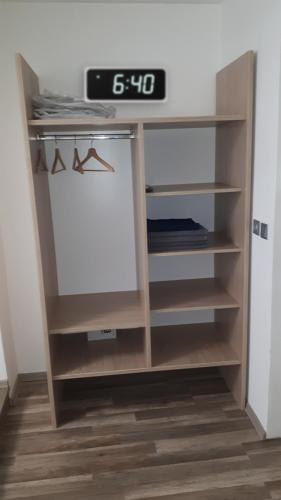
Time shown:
{"hour": 6, "minute": 40}
